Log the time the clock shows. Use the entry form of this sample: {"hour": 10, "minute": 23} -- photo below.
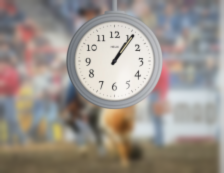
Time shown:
{"hour": 1, "minute": 6}
